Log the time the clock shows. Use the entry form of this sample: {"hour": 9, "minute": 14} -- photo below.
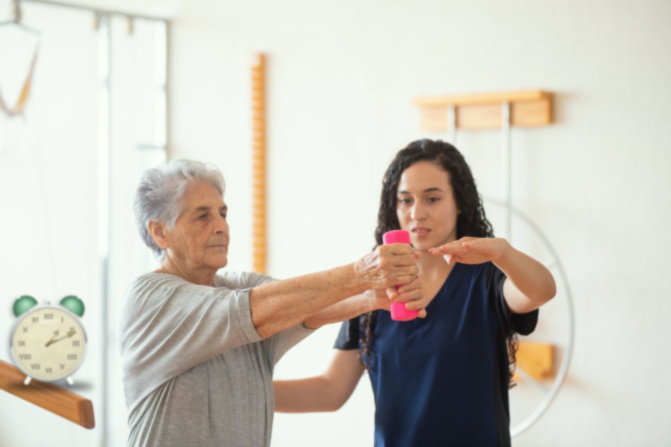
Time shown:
{"hour": 1, "minute": 11}
